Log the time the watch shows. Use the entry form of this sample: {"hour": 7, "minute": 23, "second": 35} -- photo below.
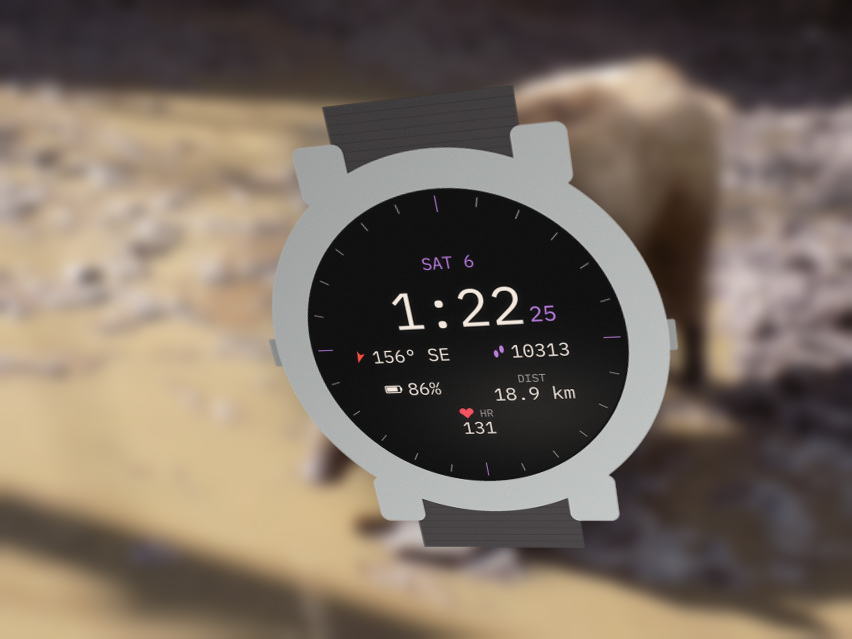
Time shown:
{"hour": 1, "minute": 22, "second": 25}
